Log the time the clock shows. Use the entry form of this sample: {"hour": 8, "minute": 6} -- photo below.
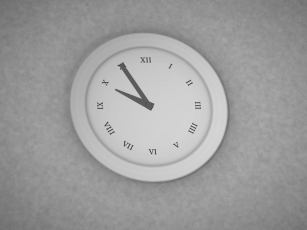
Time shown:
{"hour": 9, "minute": 55}
